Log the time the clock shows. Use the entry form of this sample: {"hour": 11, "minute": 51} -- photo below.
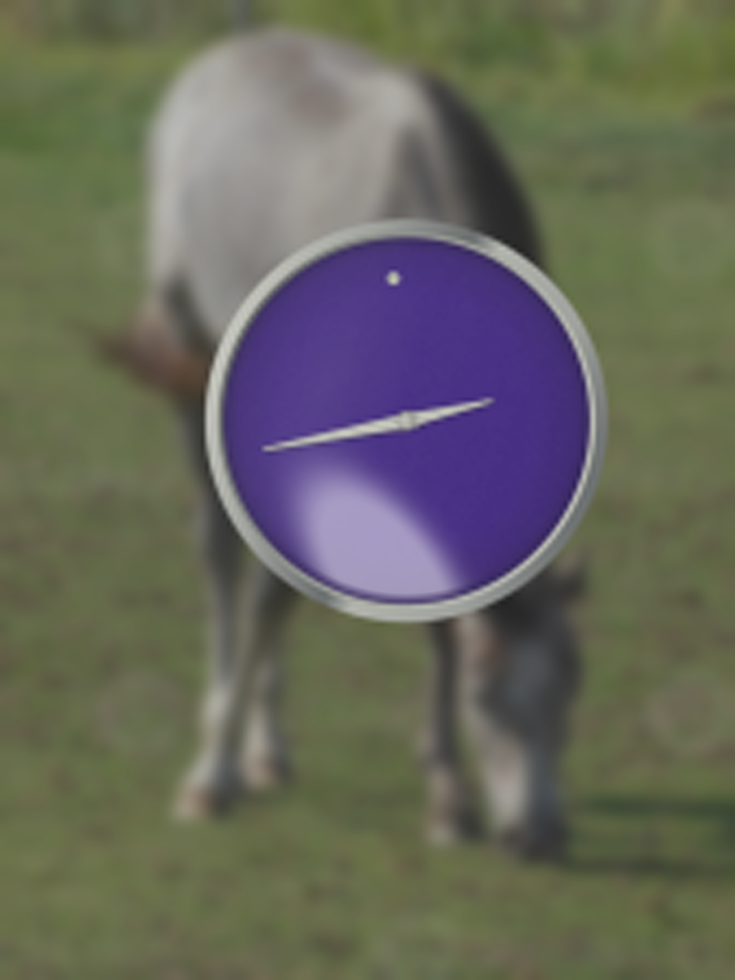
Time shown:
{"hour": 2, "minute": 44}
